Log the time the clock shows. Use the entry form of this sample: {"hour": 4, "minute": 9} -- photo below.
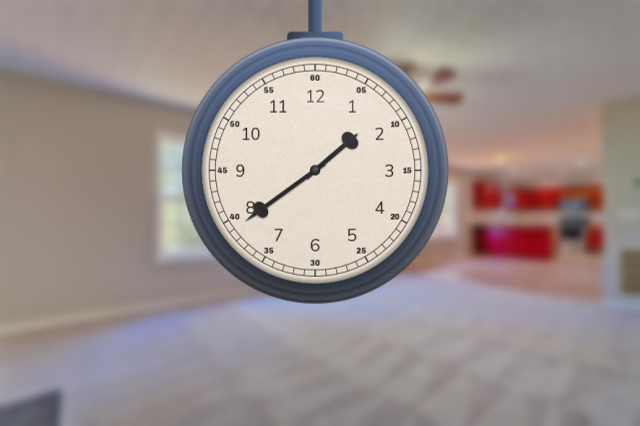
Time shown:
{"hour": 1, "minute": 39}
